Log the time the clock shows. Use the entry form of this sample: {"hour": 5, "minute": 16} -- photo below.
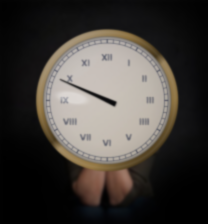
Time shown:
{"hour": 9, "minute": 49}
